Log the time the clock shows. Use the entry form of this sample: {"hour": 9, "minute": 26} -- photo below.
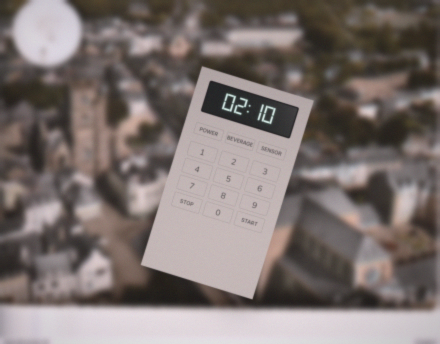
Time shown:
{"hour": 2, "minute": 10}
